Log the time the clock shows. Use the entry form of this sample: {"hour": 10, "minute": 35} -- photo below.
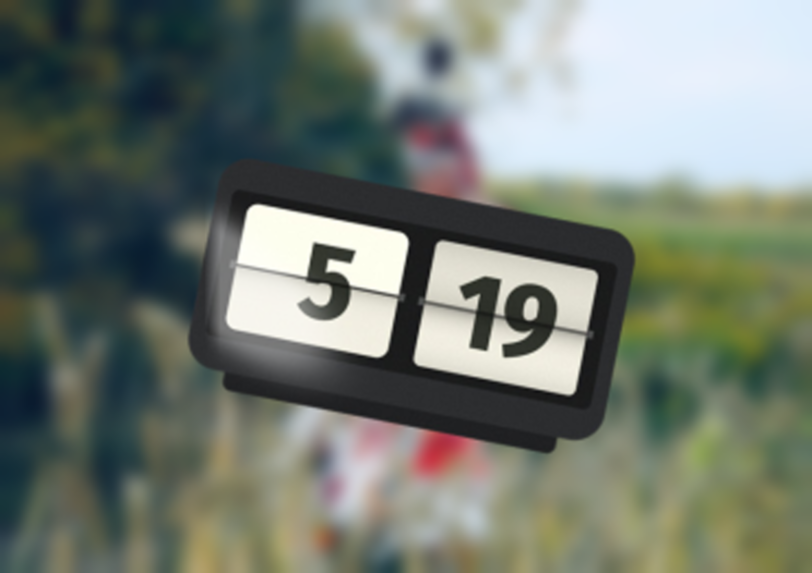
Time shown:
{"hour": 5, "minute": 19}
